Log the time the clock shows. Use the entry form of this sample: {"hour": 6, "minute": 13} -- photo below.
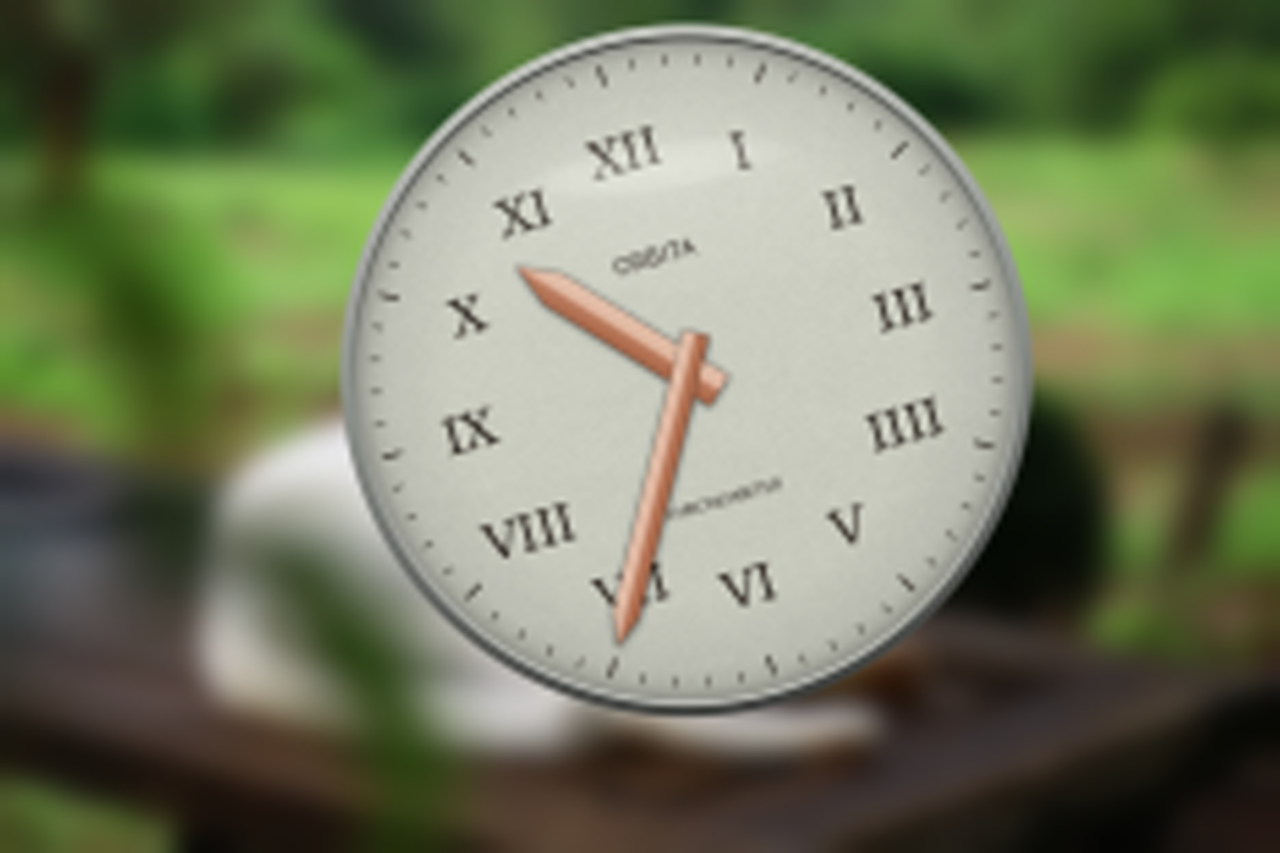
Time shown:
{"hour": 10, "minute": 35}
